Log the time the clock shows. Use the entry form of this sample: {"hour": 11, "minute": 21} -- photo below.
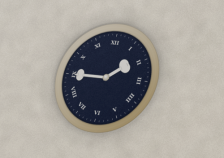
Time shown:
{"hour": 1, "minute": 45}
